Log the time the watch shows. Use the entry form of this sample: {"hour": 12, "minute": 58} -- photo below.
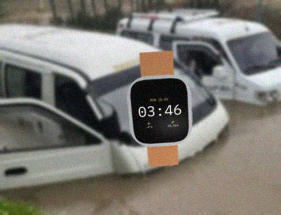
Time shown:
{"hour": 3, "minute": 46}
